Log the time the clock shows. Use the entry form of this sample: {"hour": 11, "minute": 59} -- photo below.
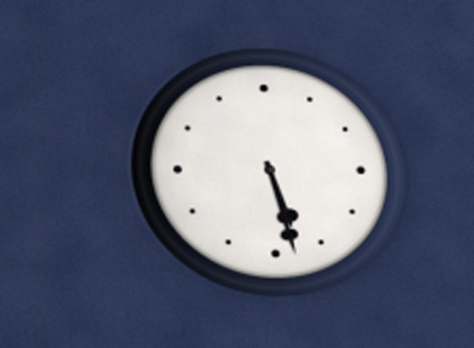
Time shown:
{"hour": 5, "minute": 28}
